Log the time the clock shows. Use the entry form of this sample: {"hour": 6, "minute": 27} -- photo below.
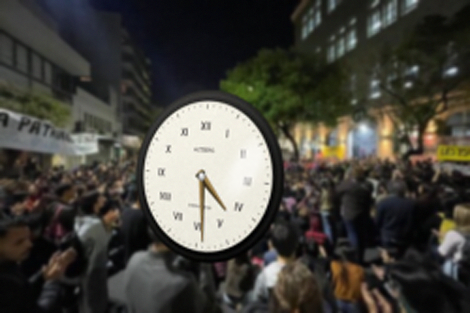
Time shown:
{"hour": 4, "minute": 29}
